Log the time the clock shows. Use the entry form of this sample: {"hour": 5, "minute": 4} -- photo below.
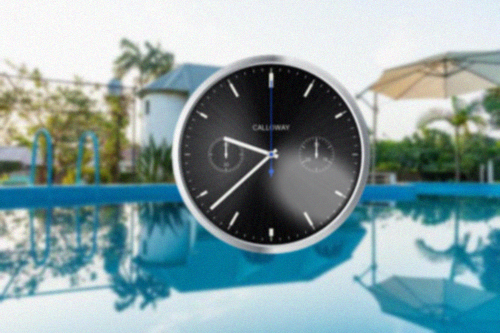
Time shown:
{"hour": 9, "minute": 38}
